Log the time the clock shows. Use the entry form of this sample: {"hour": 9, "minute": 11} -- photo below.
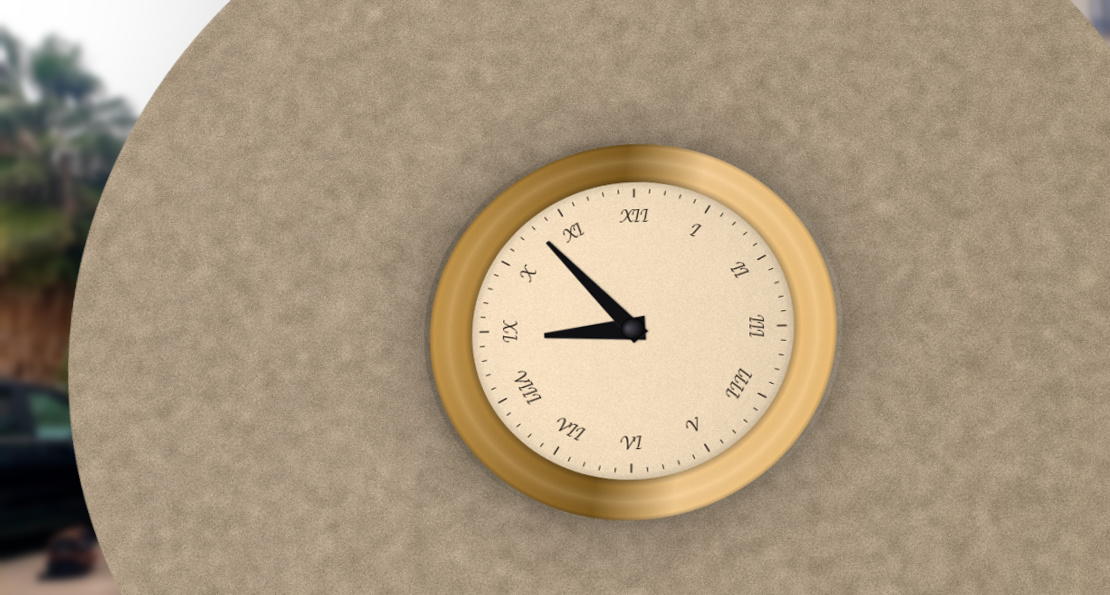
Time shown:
{"hour": 8, "minute": 53}
